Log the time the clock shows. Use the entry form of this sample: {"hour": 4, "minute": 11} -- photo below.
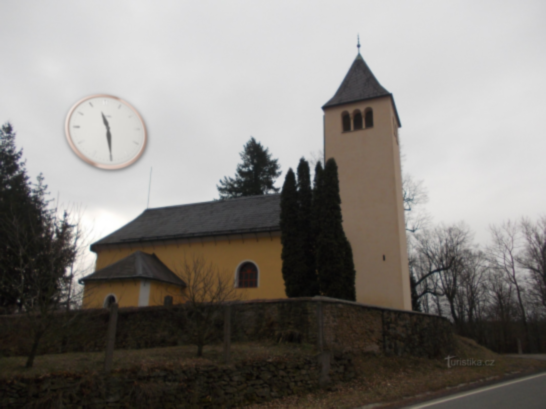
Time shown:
{"hour": 11, "minute": 30}
